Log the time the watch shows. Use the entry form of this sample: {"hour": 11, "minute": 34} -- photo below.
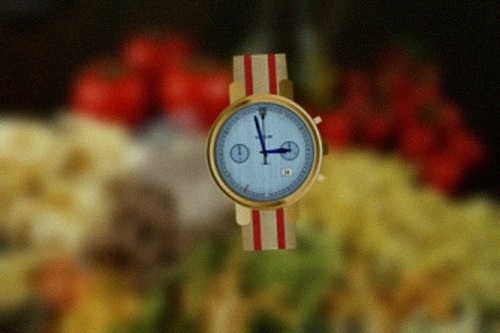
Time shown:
{"hour": 2, "minute": 58}
